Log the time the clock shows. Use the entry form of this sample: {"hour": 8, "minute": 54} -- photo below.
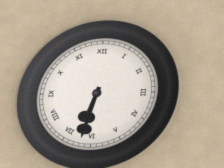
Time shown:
{"hour": 6, "minute": 32}
